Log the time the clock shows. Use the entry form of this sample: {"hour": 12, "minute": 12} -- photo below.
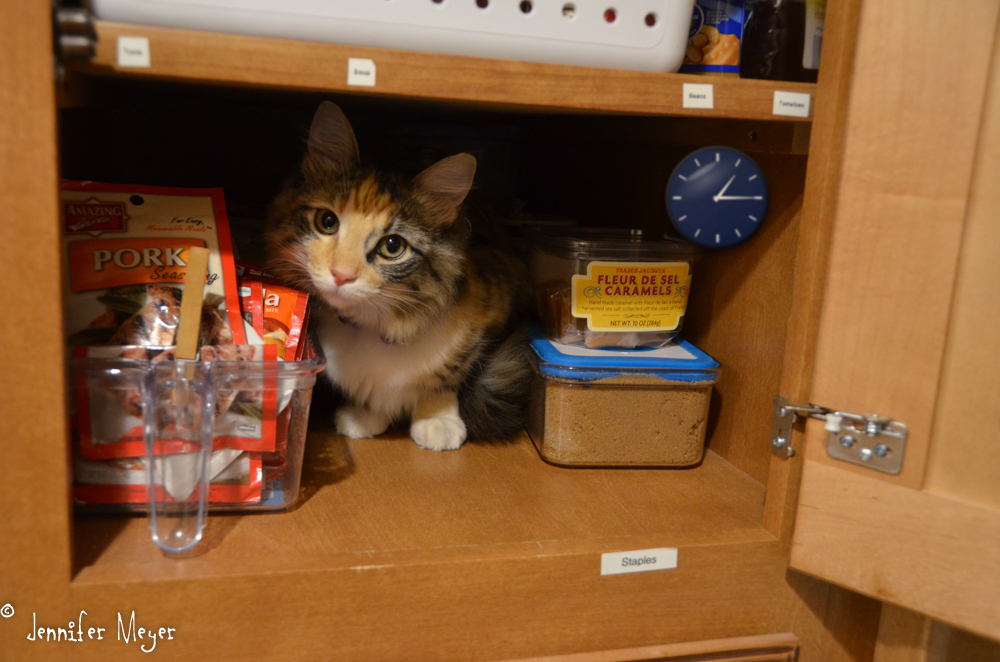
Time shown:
{"hour": 1, "minute": 15}
